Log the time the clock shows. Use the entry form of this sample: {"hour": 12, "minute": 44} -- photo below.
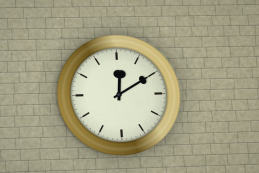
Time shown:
{"hour": 12, "minute": 10}
